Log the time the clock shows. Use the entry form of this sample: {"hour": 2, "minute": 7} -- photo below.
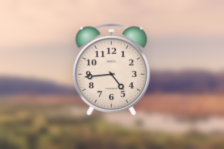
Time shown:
{"hour": 4, "minute": 44}
